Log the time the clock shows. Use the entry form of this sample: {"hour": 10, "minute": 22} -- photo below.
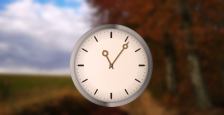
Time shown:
{"hour": 11, "minute": 6}
